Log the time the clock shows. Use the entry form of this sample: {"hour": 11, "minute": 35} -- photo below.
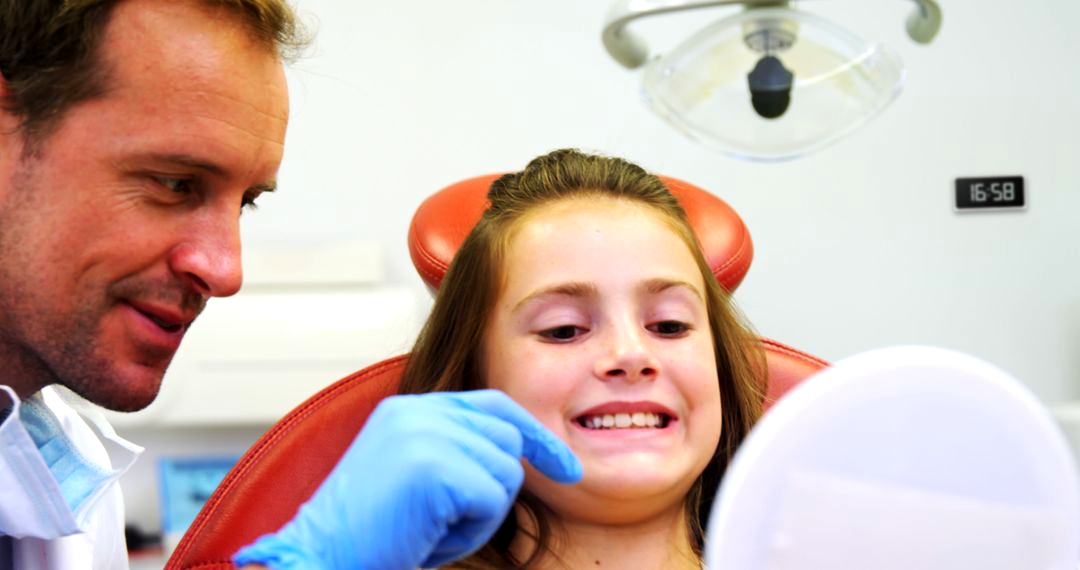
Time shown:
{"hour": 16, "minute": 58}
